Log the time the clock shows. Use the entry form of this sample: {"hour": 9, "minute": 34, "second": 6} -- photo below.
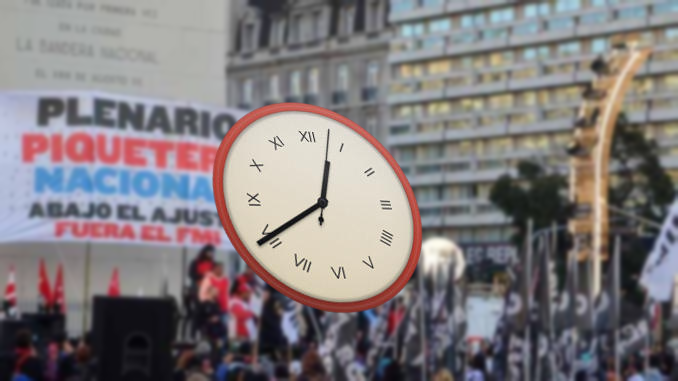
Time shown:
{"hour": 12, "minute": 40, "second": 3}
